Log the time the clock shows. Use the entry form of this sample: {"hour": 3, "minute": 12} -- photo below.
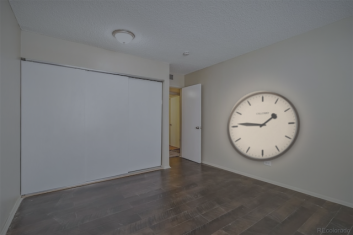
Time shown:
{"hour": 1, "minute": 46}
